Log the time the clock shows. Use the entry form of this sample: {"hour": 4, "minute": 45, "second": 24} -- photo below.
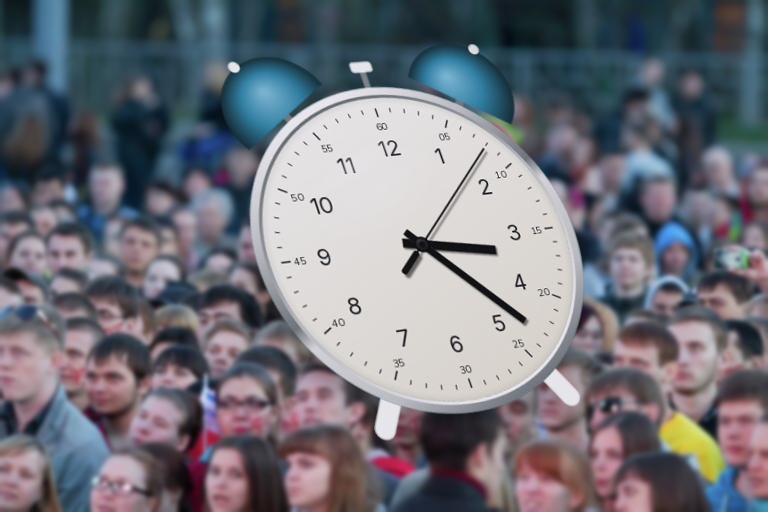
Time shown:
{"hour": 3, "minute": 23, "second": 8}
